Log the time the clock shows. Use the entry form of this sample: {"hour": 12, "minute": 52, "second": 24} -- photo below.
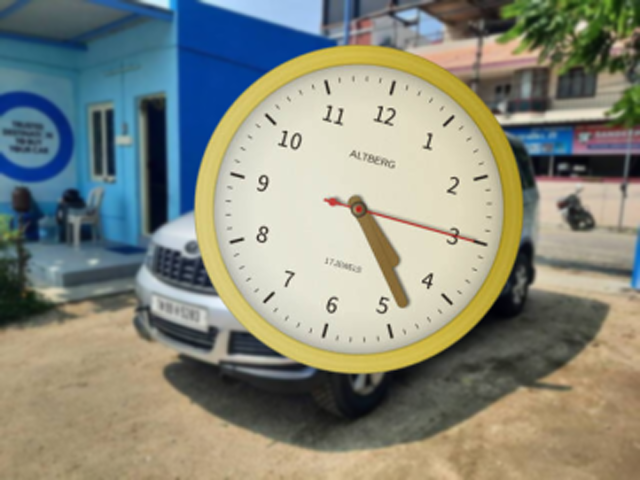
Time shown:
{"hour": 4, "minute": 23, "second": 15}
